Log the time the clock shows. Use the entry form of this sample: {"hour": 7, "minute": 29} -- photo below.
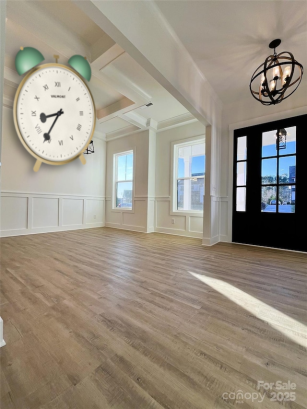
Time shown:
{"hour": 8, "minute": 36}
